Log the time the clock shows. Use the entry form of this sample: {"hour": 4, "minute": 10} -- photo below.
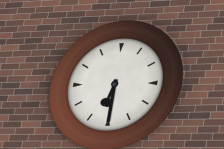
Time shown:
{"hour": 6, "minute": 30}
